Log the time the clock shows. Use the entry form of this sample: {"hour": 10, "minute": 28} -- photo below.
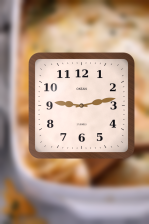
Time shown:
{"hour": 9, "minute": 13}
